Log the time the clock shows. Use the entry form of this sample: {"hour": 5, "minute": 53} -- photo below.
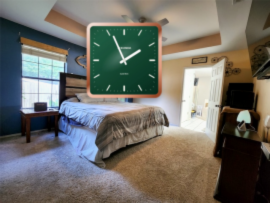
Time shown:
{"hour": 1, "minute": 56}
